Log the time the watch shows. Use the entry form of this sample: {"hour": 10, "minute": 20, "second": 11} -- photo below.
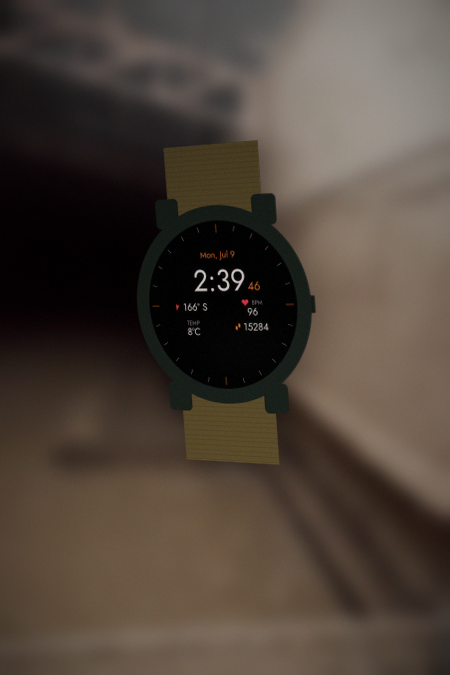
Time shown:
{"hour": 2, "minute": 39, "second": 46}
